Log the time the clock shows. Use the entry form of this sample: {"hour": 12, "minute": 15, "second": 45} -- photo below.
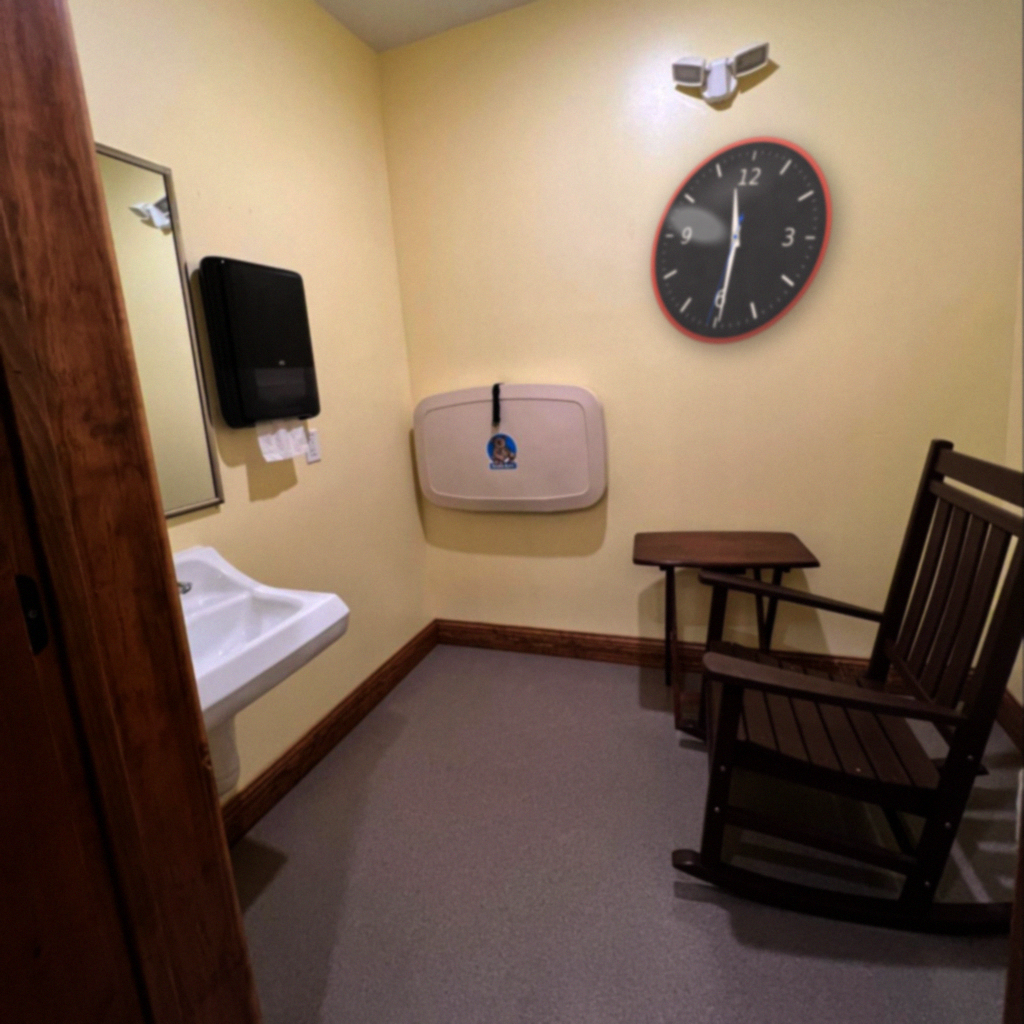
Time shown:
{"hour": 11, "minute": 29, "second": 31}
